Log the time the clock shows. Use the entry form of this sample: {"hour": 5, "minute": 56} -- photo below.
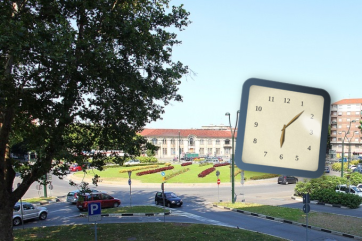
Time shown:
{"hour": 6, "minute": 7}
